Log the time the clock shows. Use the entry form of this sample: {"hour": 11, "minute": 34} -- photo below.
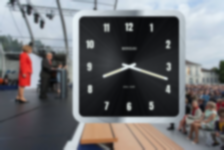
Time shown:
{"hour": 8, "minute": 18}
